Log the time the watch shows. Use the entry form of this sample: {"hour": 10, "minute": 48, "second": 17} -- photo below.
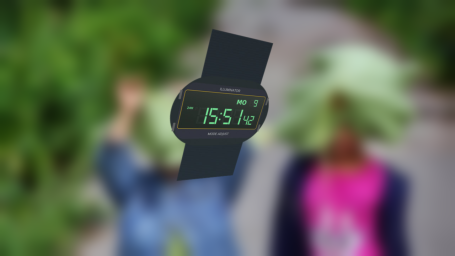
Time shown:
{"hour": 15, "minute": 51, "second": 42}
